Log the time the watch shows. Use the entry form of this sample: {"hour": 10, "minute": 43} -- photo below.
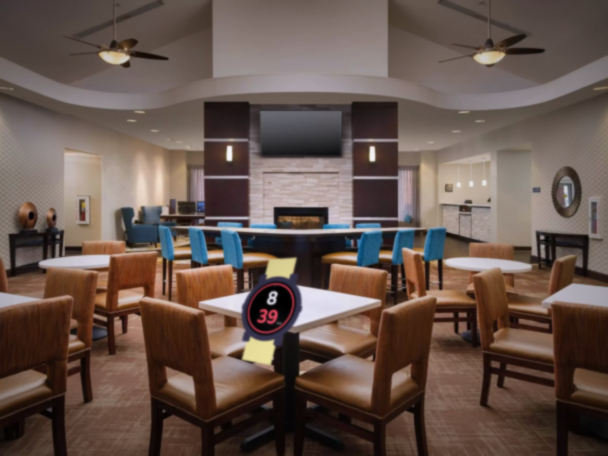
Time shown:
{"hour": 8, "minute": 39}
